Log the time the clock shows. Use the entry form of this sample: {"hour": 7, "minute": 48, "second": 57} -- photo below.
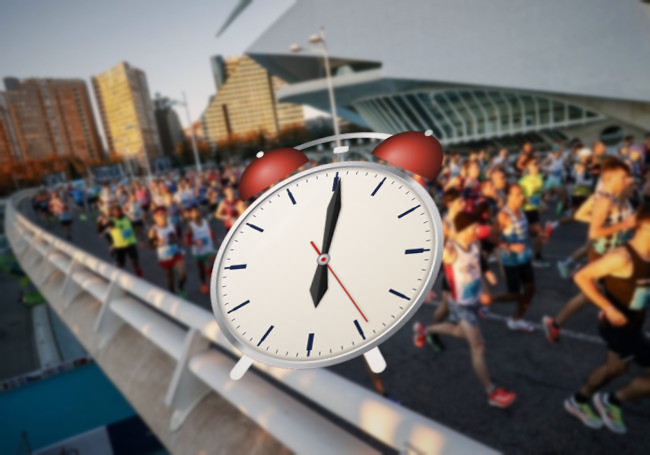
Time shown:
{"hour": 6, "minute": 0, "second": 24}
